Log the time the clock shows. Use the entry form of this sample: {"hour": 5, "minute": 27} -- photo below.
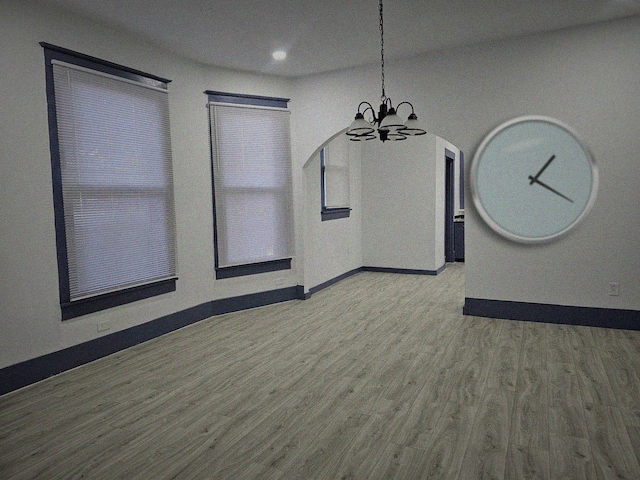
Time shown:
{"hour": 1, "minute": 20}
